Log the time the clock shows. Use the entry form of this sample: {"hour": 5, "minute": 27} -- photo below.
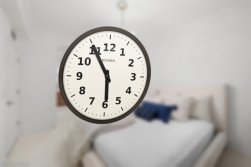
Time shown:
{"hour": 5, "minute": 55}
